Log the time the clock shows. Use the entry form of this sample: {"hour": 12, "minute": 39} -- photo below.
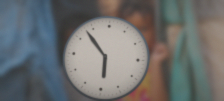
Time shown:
{"hour": 5, "minute": 53}
